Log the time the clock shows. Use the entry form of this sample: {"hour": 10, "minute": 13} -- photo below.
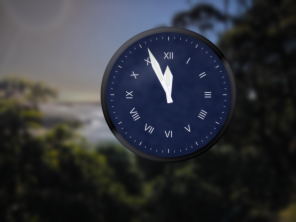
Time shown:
{"hour": 11, "minute": 56}
